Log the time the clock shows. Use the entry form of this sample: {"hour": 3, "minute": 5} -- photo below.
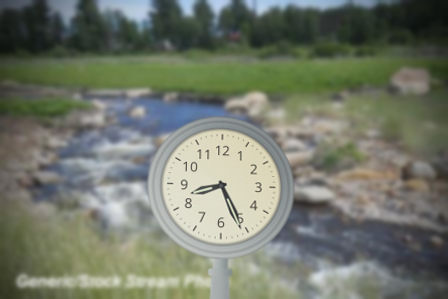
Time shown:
{"hour": 8, "minute": 26}
